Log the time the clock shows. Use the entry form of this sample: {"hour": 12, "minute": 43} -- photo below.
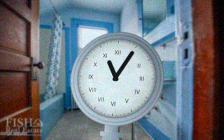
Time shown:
{"hour": 11, "minute": 5}
